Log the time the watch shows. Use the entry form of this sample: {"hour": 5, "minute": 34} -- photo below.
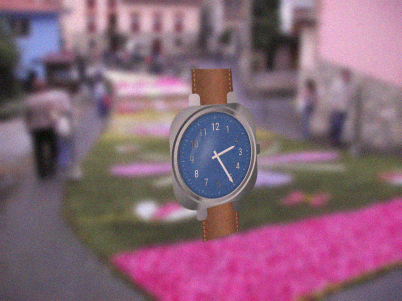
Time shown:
{"hour": 2, "minute": 25}
